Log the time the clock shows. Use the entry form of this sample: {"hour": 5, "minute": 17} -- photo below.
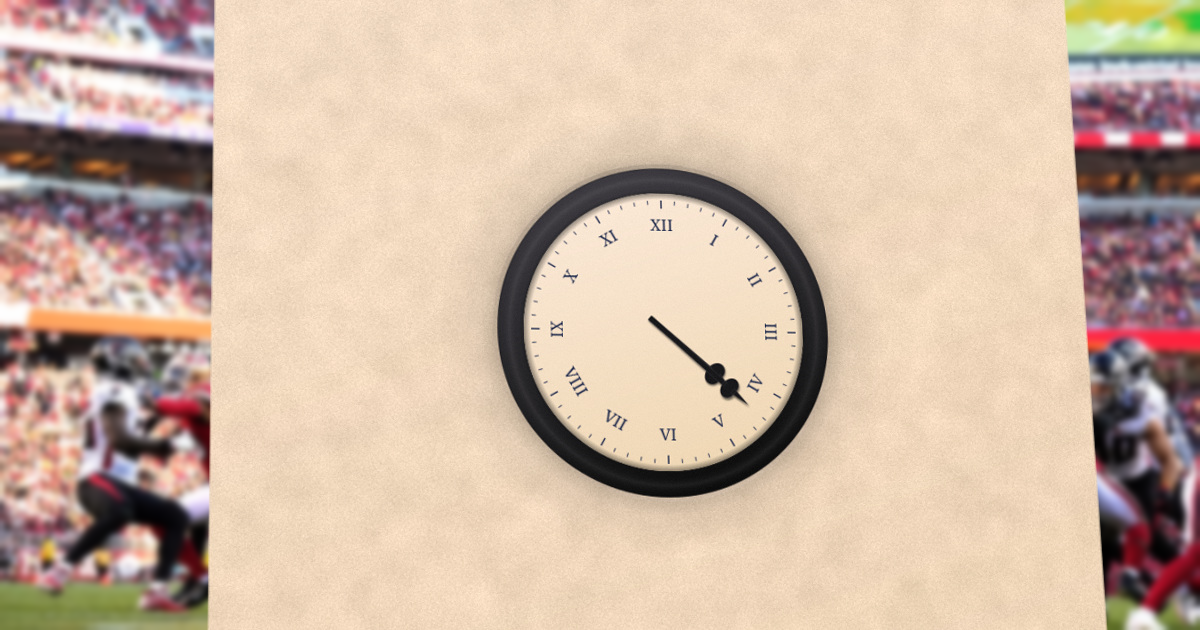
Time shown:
{"hour": 4, "minute": 22}
